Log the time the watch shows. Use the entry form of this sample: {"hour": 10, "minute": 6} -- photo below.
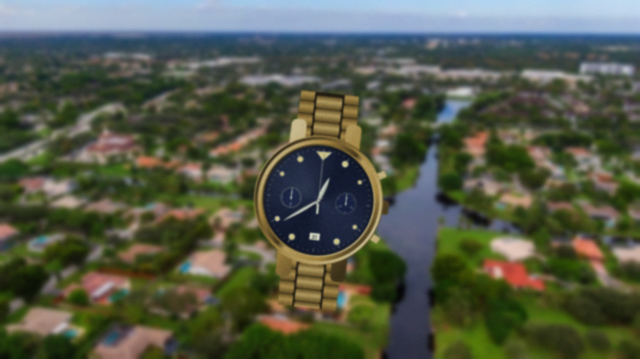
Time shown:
{"hour": 12, "minute": 39}
